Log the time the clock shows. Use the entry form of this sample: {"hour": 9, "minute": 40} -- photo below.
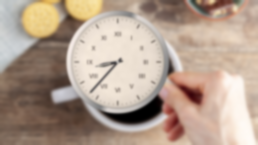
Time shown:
{"hour": 8, "minute": 37}
